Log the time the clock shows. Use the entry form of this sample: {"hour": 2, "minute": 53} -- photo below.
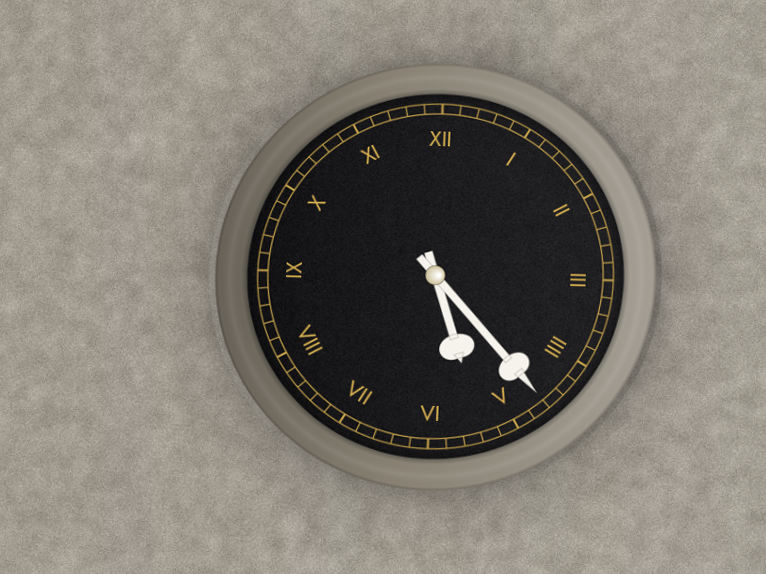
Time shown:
{"hour": 5, "minute": 23}
